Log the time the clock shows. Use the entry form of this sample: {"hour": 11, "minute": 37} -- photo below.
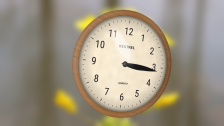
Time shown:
{"hour": 3, "minute": 16}
